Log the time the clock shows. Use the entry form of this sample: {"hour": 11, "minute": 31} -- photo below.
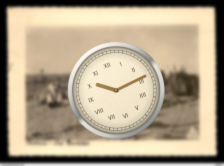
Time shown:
{"hour": 10, "minute": 14}
